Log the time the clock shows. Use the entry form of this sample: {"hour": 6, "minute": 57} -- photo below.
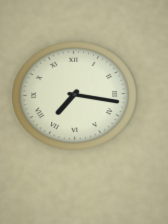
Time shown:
{"hour": 7, "minute": 17}
